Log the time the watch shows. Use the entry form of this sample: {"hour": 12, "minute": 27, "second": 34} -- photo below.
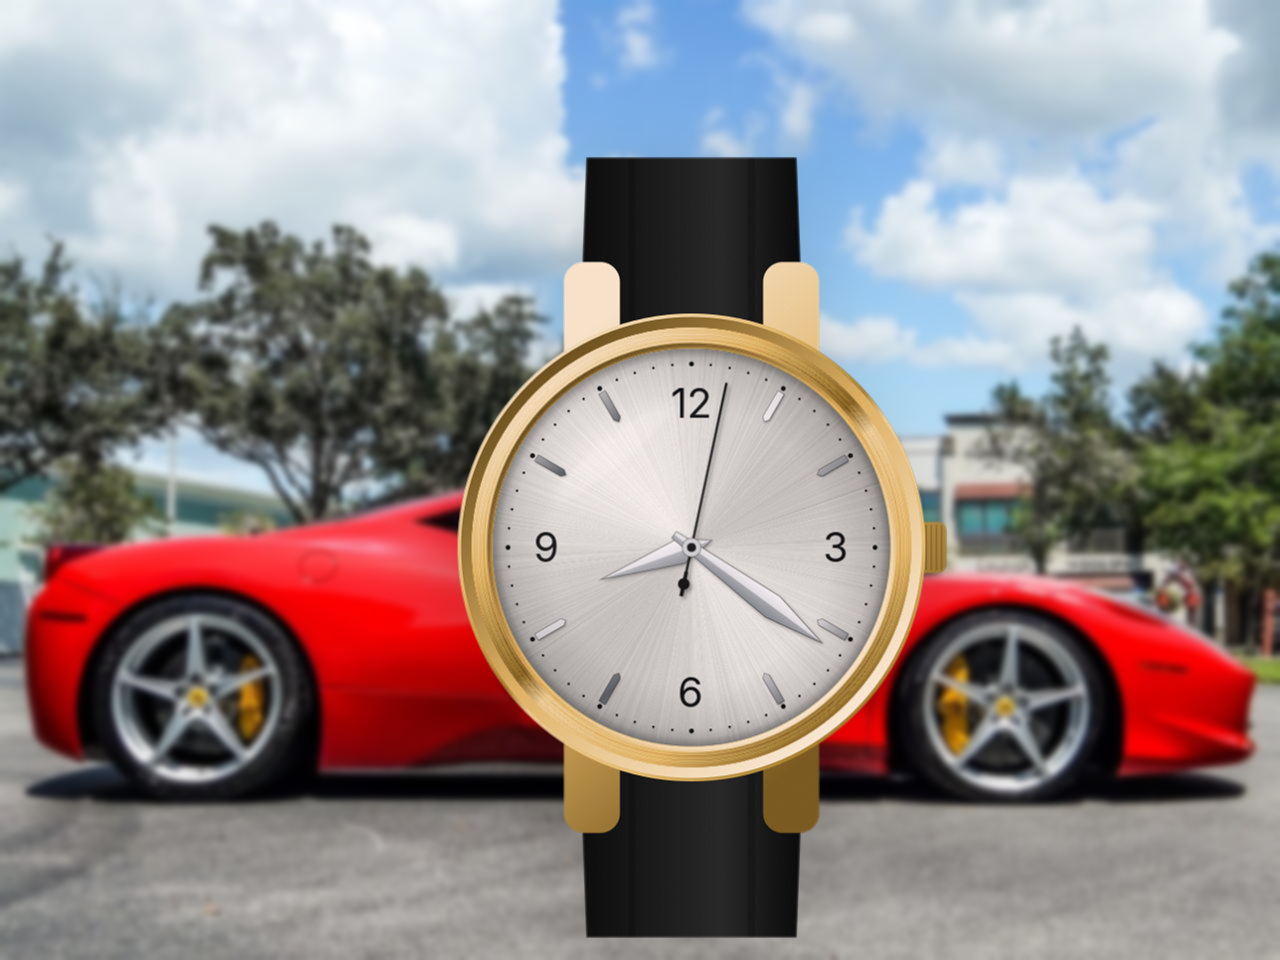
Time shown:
{"hour": 8, "minute": 21, "second": 2}
